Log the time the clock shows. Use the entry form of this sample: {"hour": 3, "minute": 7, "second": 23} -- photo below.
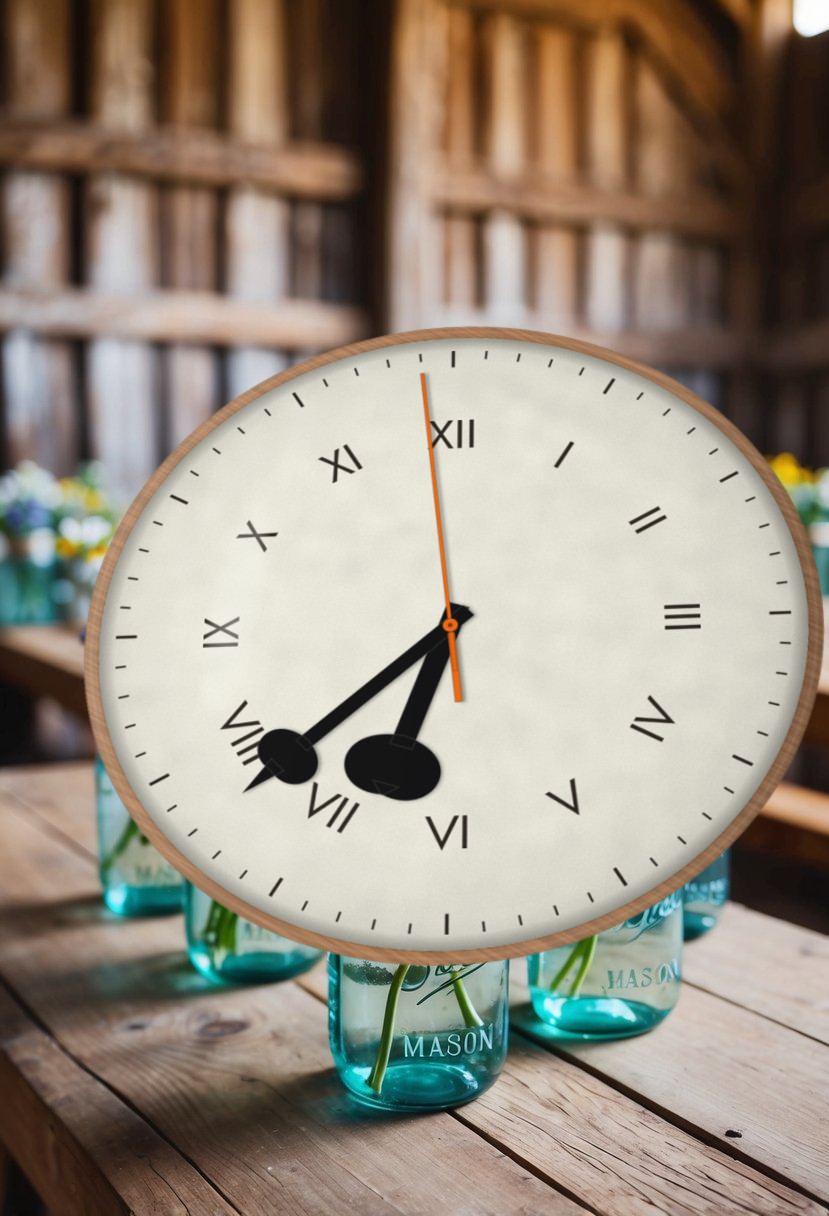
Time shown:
{"hour": 6, "minute": 37, "second": 59}
